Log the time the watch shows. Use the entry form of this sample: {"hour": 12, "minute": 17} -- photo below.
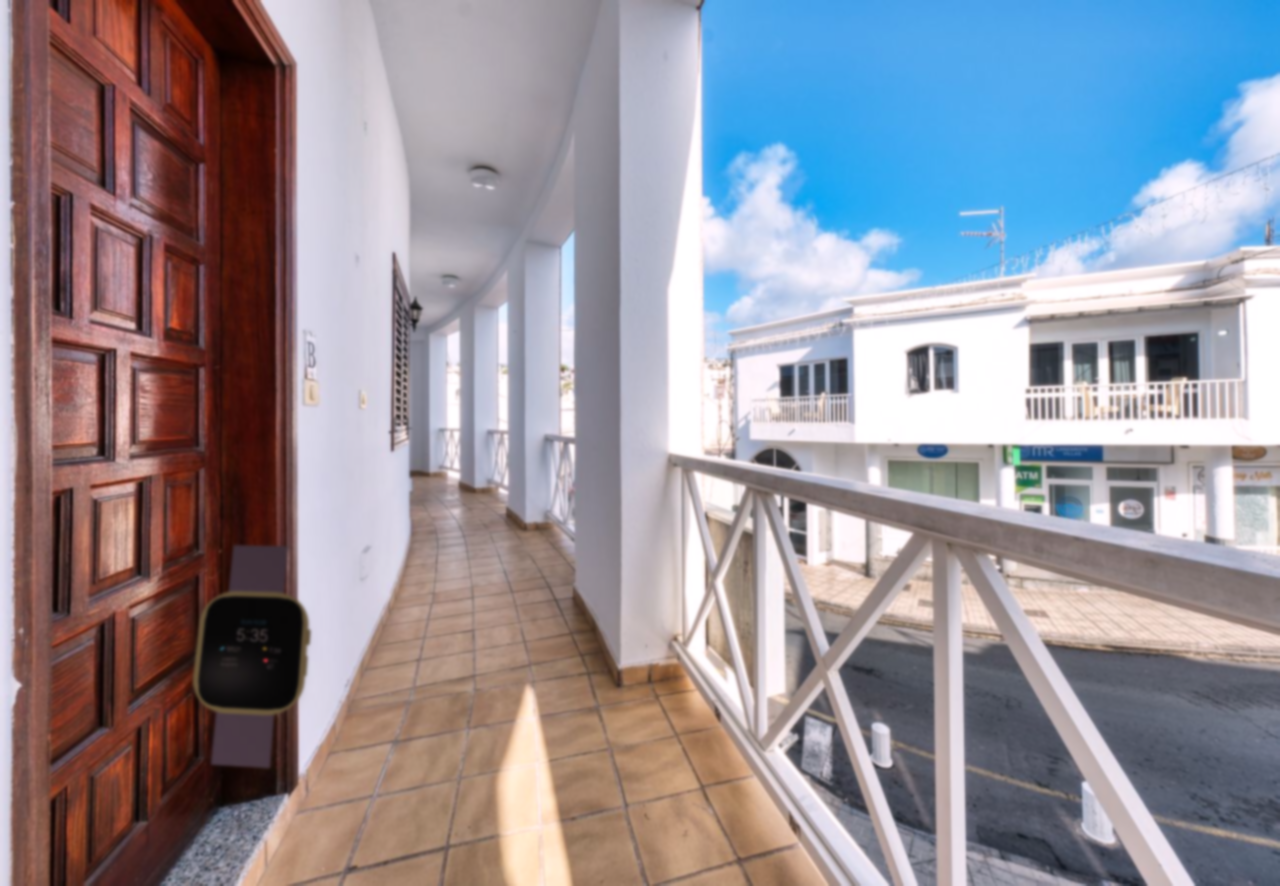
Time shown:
{"hour": 5, "minute": 35}
